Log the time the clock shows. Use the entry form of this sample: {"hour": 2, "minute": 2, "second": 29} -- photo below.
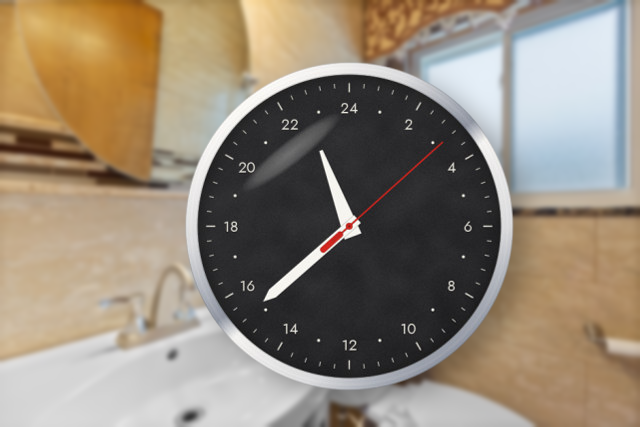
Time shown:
{"hour": 22, "minute": 38, "second": 8}
